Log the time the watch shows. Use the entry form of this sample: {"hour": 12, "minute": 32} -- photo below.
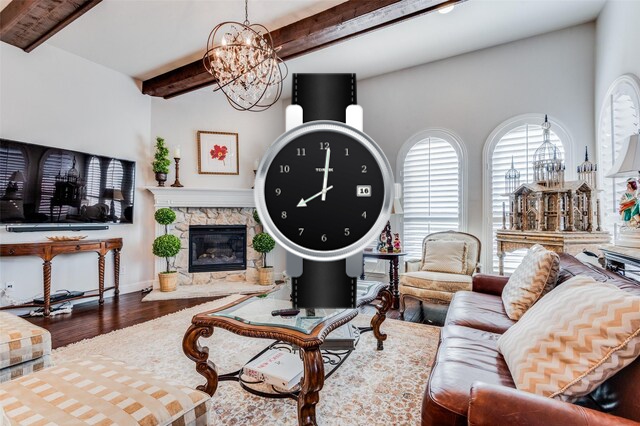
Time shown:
{"hour": 8, "minute": 1}
